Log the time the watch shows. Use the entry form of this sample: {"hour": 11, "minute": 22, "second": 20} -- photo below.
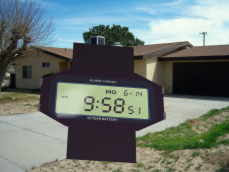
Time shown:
{"hour": 9, "minute": 58, "second": 51}
